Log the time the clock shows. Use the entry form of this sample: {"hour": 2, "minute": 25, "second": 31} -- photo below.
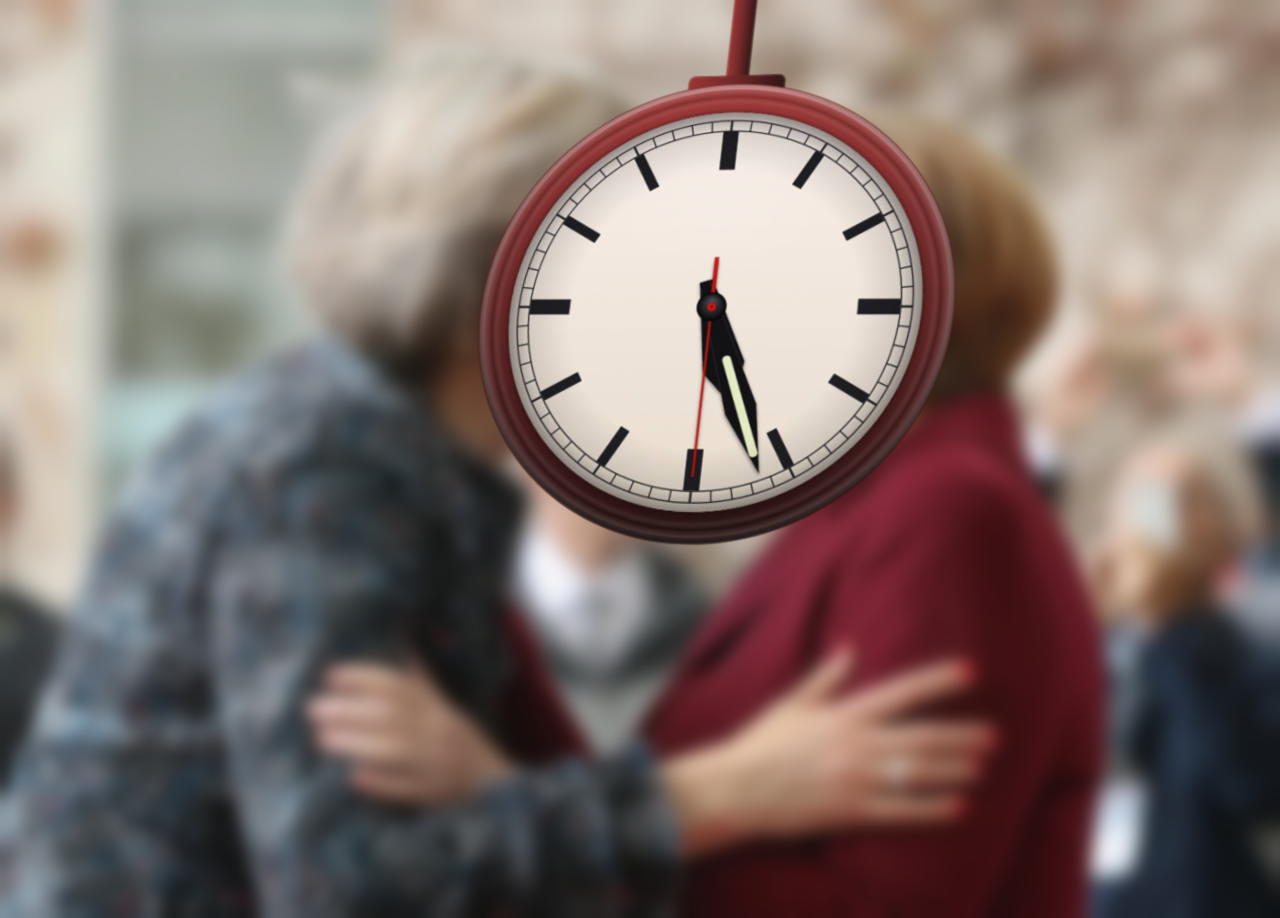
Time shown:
{"hour": 5, "minute": 26, "second": 30}
